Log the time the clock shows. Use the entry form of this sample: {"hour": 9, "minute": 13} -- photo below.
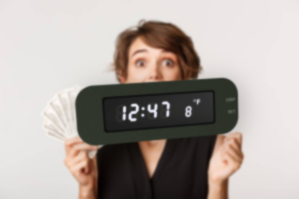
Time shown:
{"hour": 12, "minute": 47}
